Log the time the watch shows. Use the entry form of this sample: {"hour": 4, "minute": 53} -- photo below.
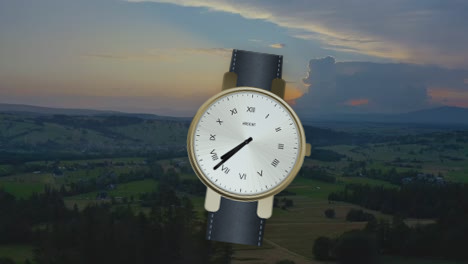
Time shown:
{"hour": 7, "minute": 37}
